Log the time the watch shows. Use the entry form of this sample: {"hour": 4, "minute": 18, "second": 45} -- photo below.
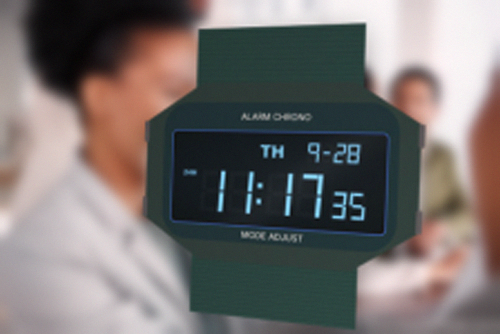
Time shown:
{"hour": 11, "minute": 17, "second": 35}
